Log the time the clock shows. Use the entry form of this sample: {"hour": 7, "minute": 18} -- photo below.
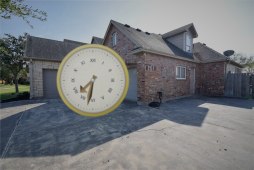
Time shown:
{"hour": 7, "minute": 32}
